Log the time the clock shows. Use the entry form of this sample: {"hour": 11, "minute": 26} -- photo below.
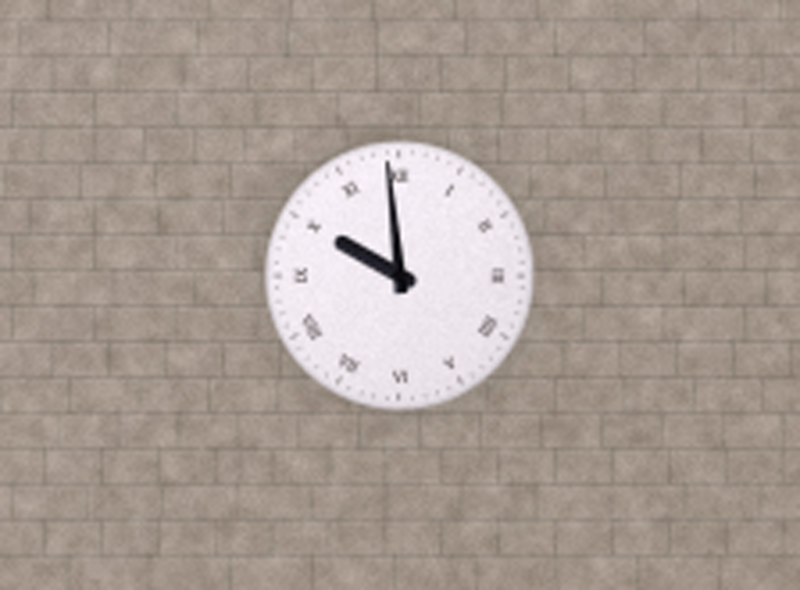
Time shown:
{"hour": 9, "minute": 59}
